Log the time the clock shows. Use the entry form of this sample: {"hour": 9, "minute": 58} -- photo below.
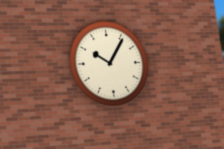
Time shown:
{"hour": 10, "minute": 6}
